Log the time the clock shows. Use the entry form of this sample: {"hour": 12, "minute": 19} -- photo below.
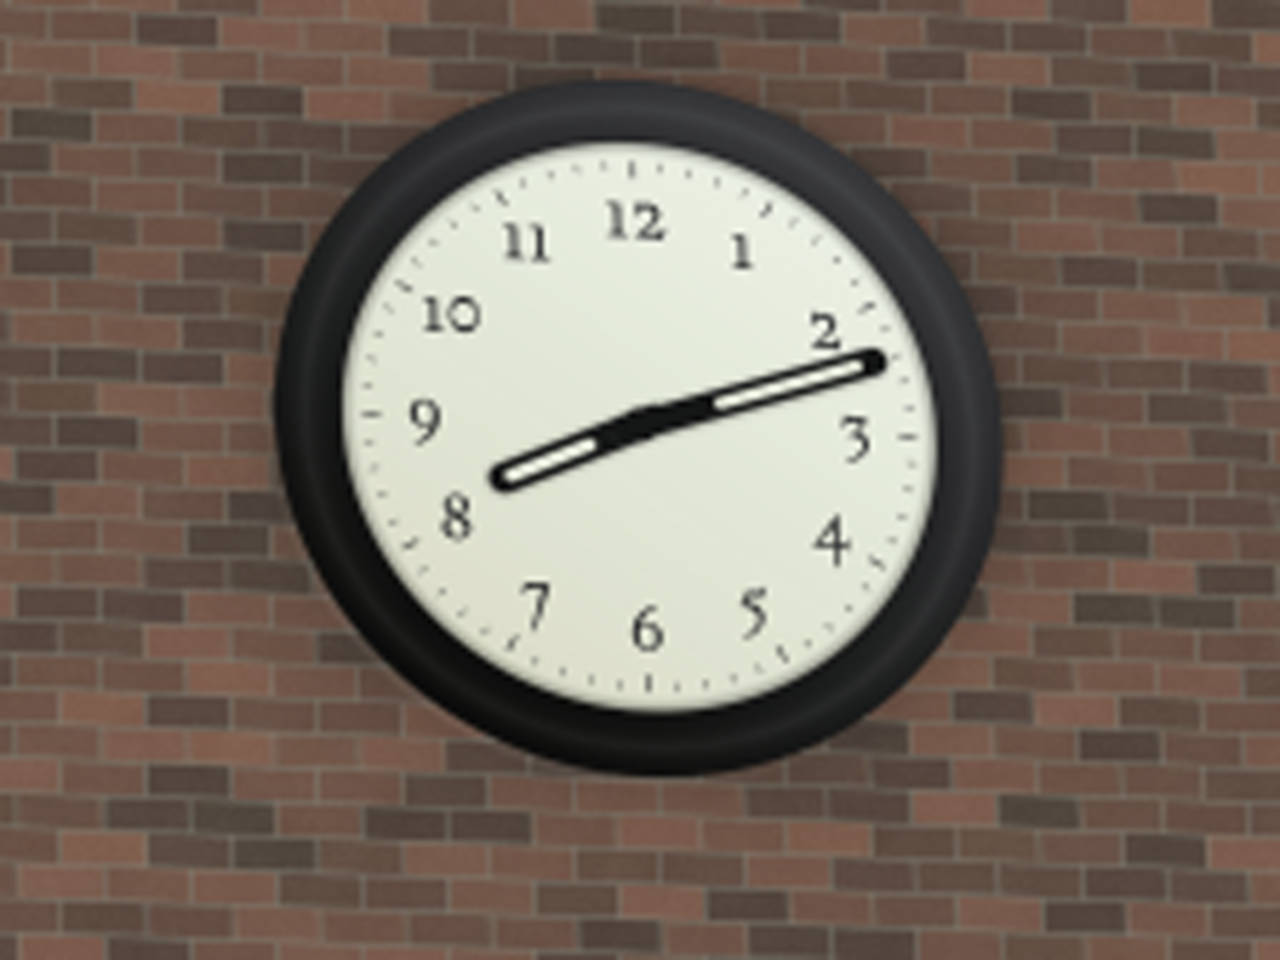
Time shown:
{"hour": 8, "minute": 12}
